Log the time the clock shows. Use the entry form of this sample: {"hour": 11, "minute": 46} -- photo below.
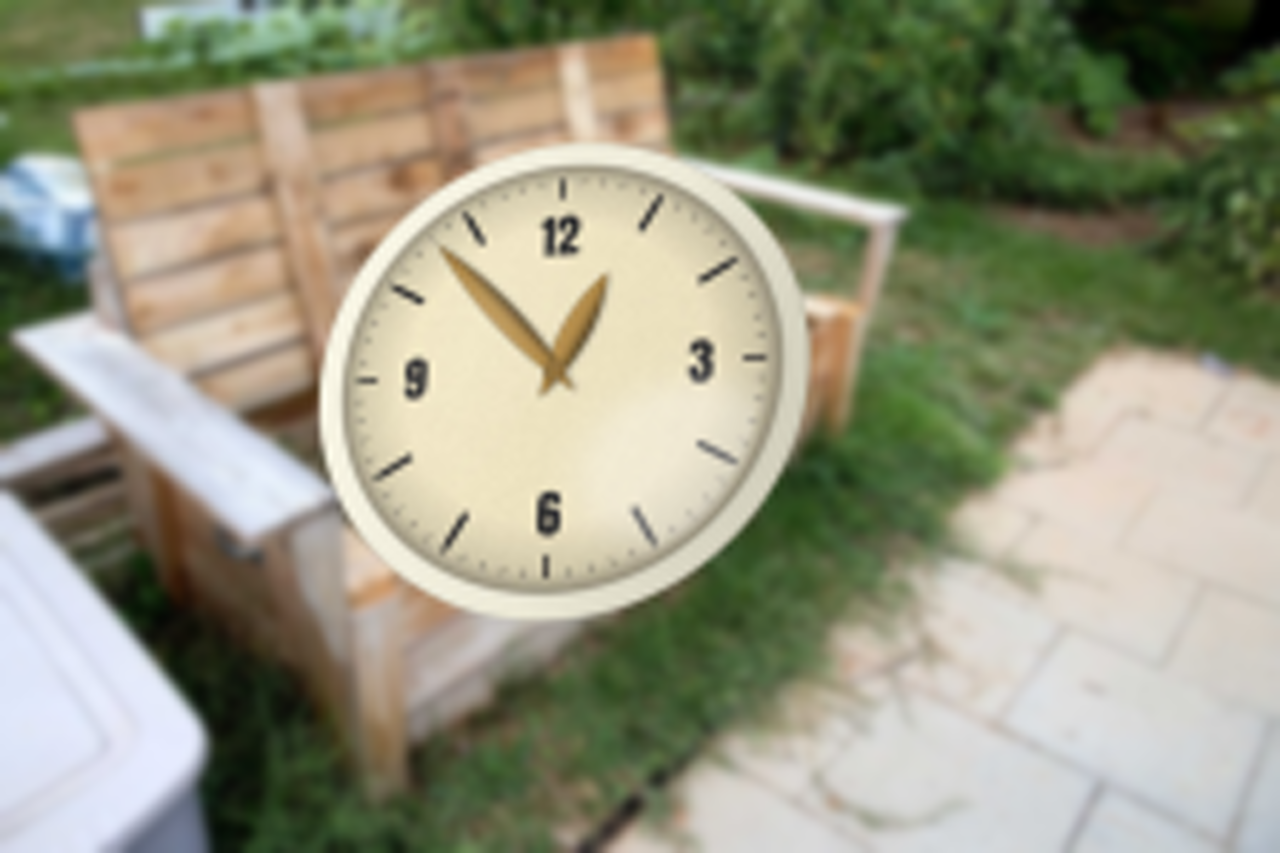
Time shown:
{"hour": 12, "minute": 53}
